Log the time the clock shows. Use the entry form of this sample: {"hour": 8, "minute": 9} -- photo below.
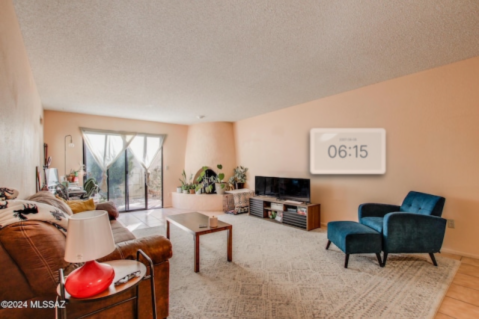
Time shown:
{"hour": 6, "minute": 15}
